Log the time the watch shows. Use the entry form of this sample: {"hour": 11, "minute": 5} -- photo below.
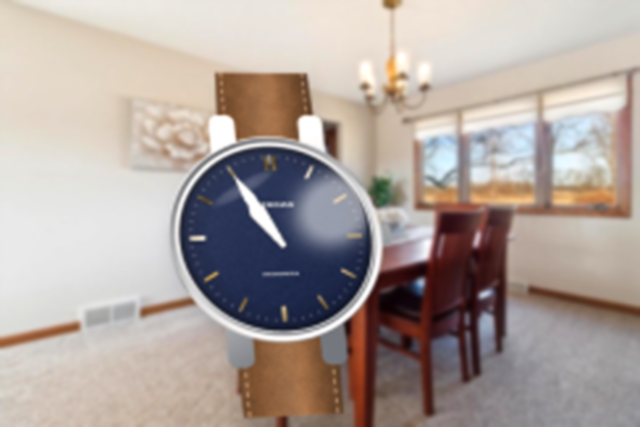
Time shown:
{"hour": 10, "minute": 55}
